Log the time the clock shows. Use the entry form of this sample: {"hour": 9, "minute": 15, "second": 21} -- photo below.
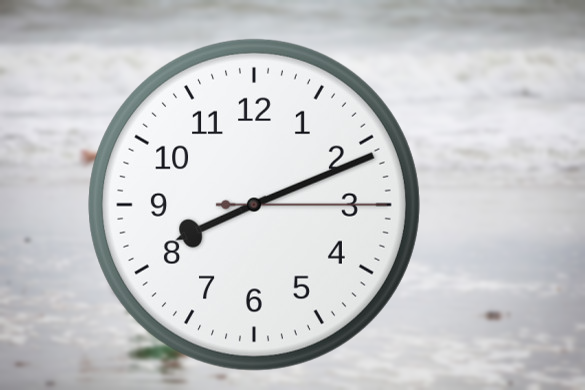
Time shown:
{"hour": 8, "minute": 11, "second": 15}
